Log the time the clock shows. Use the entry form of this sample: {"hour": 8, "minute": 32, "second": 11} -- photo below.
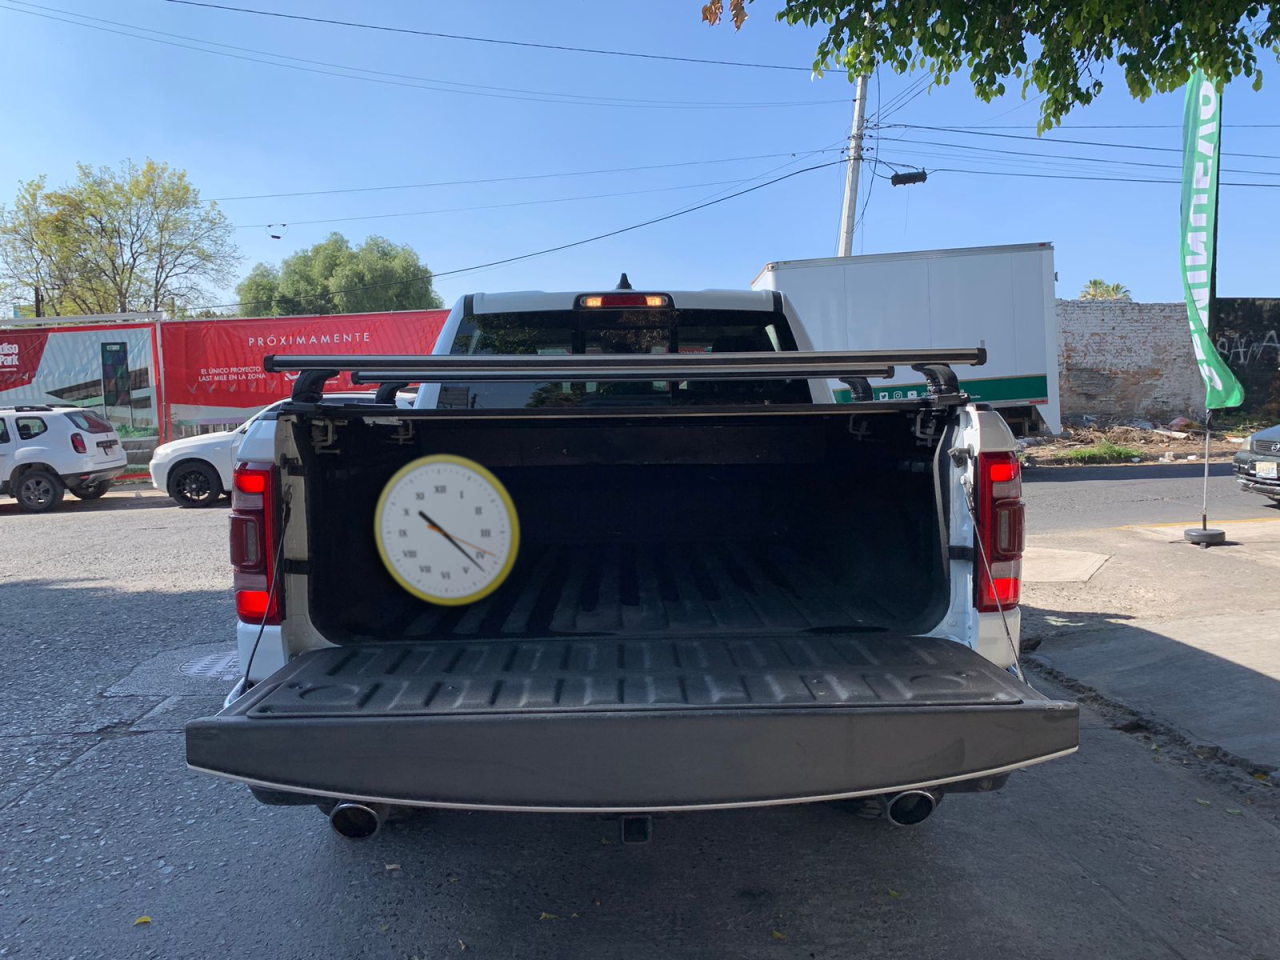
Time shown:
{"hour": 10, "minute": 22, "second": 19}
